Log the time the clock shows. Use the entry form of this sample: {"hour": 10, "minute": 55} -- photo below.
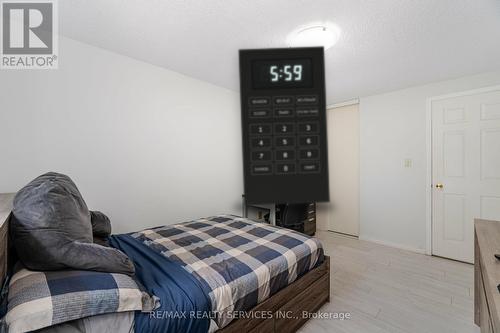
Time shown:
{"hour": 5, "minute": 59}
